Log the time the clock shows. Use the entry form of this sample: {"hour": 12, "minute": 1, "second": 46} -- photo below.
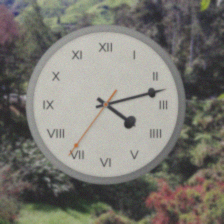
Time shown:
{"hour": 4, "minute": 12, "second": 36}
